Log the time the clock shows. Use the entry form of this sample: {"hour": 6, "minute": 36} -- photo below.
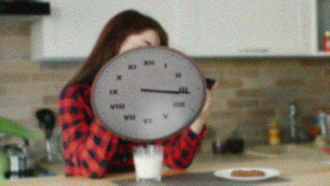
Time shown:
{"hour": 3, "minute": 16}
